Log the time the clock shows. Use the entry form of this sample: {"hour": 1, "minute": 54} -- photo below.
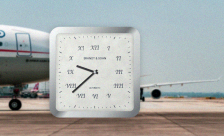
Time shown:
{"hour": 9, "minute": 38}
